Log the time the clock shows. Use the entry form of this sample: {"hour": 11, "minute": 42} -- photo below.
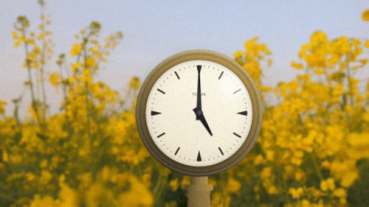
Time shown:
{"hour": 5, "minute": 0}
